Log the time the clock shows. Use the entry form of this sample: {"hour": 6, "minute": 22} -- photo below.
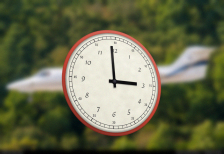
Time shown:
{"hour": 2, "minute": 59}
